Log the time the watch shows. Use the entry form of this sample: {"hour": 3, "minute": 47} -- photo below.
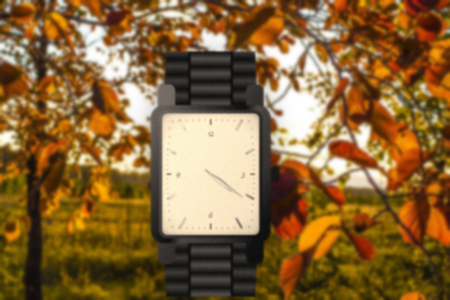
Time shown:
{"hour": 4, "minute": 21}
